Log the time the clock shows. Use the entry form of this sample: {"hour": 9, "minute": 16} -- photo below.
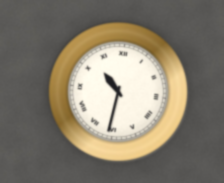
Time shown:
{"hour": 10, "minute": 31}
